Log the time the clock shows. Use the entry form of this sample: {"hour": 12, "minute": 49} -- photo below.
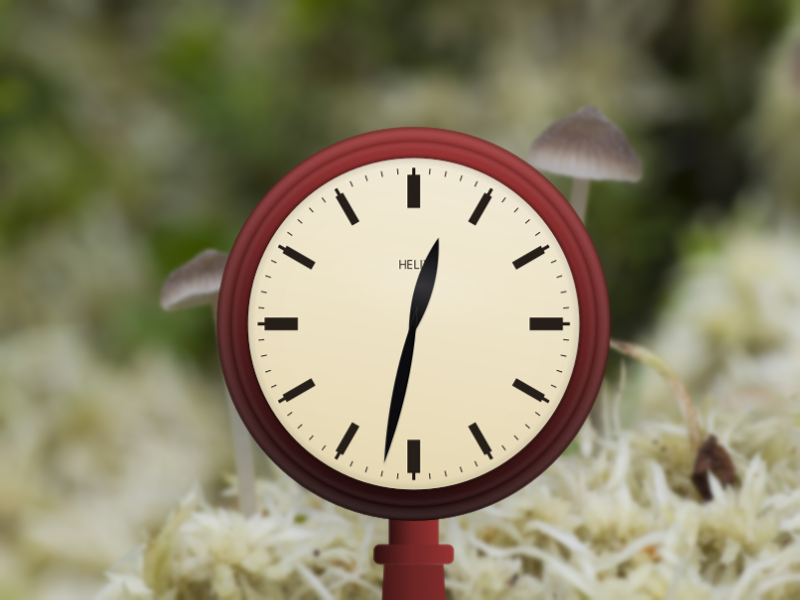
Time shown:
{"hour": 12, "minute": 32}
